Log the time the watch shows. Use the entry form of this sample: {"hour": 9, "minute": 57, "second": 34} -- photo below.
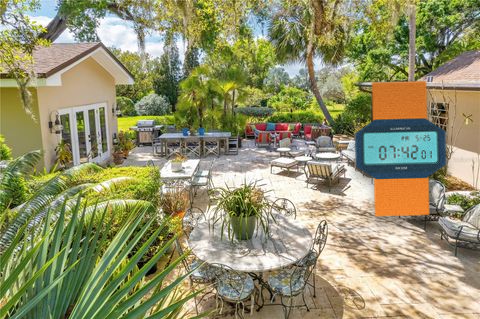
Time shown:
{"hour": 7, "minute": 42, "second": 1}
